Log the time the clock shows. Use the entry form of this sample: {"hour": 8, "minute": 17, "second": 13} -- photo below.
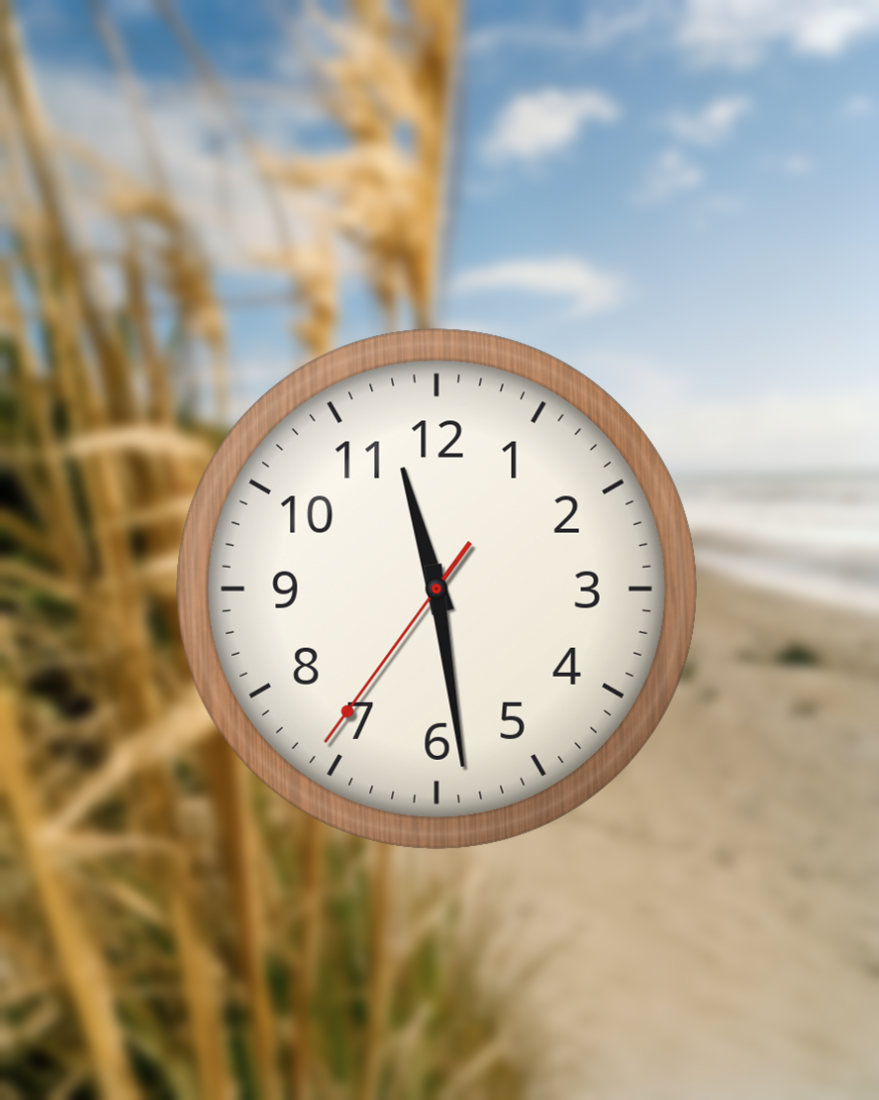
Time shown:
{"hour": 11, "minute": 28, "second": 36}
